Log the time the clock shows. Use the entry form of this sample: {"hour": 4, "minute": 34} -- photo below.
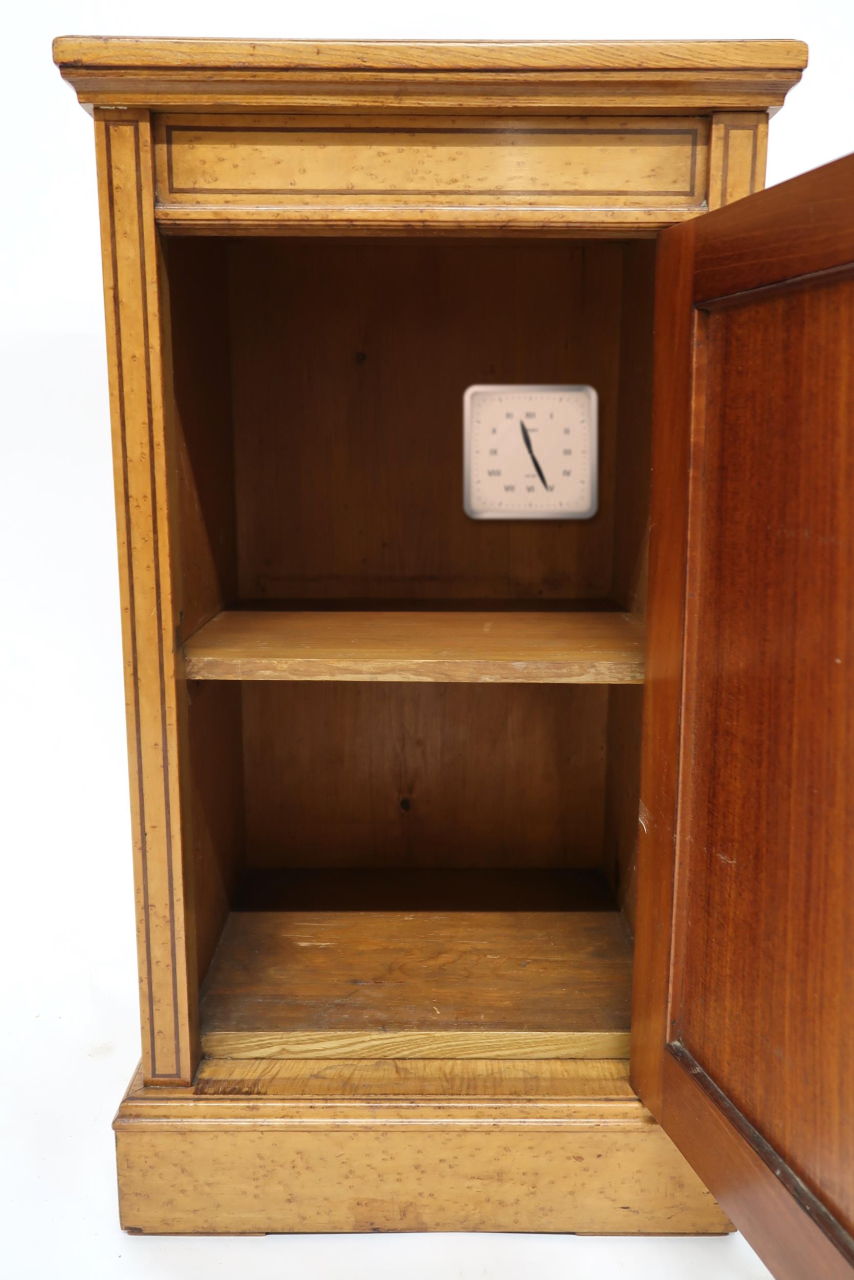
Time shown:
{"hour": 11, "minute": 26}
